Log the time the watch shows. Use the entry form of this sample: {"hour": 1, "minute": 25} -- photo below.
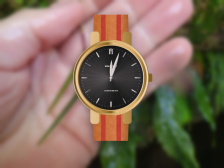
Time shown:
{"hour": 12, "minute": 3}
